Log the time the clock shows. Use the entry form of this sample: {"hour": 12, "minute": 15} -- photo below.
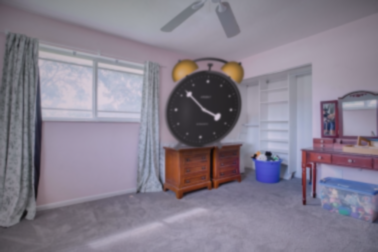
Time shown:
{"hour": 3, "minute": 52}
